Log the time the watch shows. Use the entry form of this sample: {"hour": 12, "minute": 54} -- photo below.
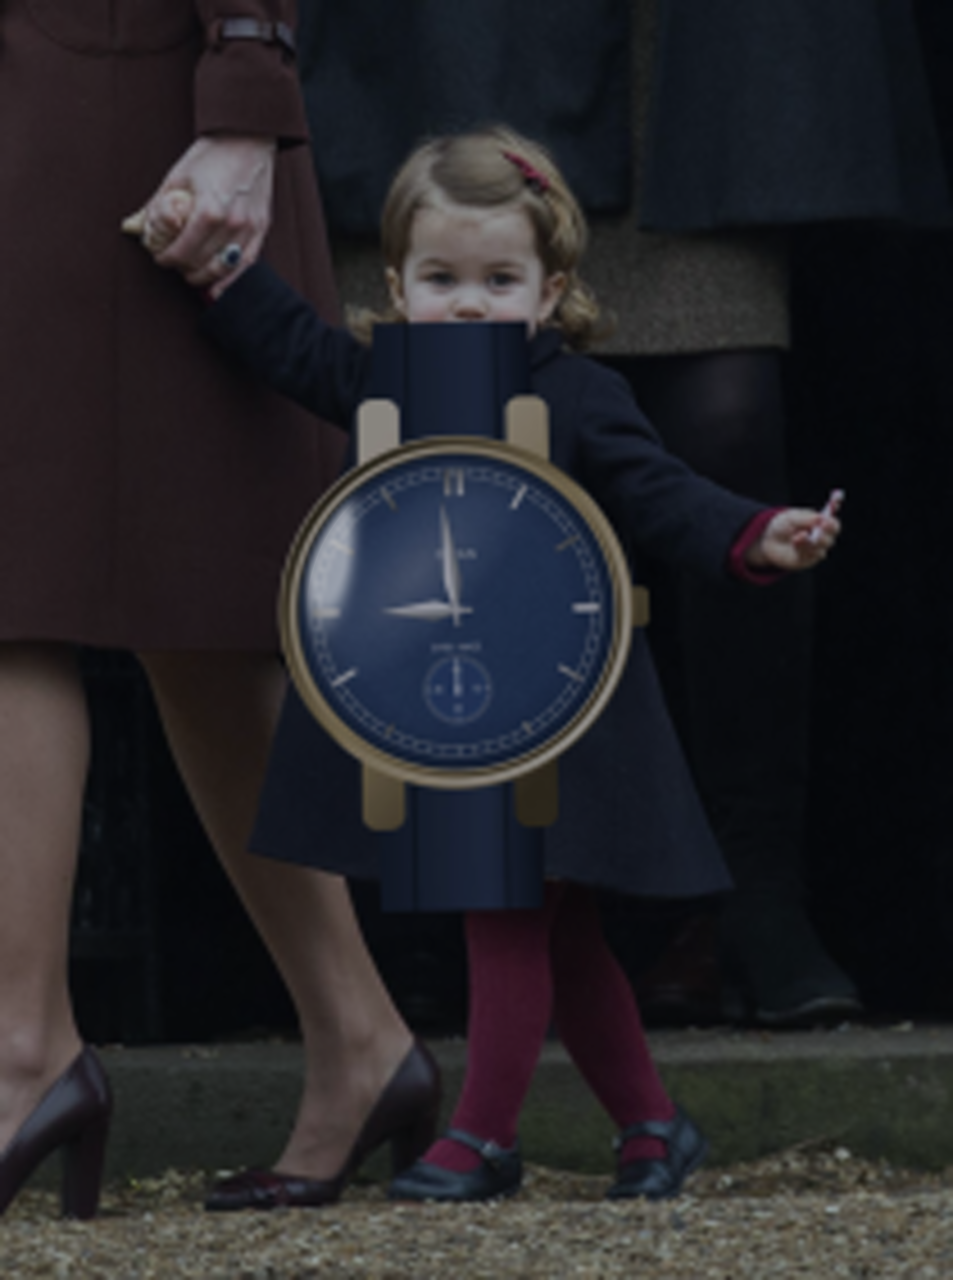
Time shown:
{"hour": 8, "minute": 59}
